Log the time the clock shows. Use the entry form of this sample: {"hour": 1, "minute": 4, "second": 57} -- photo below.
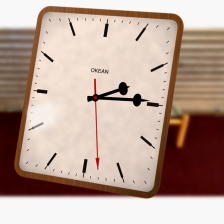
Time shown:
{"hour": 2, "minute": 14, "second": 28}
